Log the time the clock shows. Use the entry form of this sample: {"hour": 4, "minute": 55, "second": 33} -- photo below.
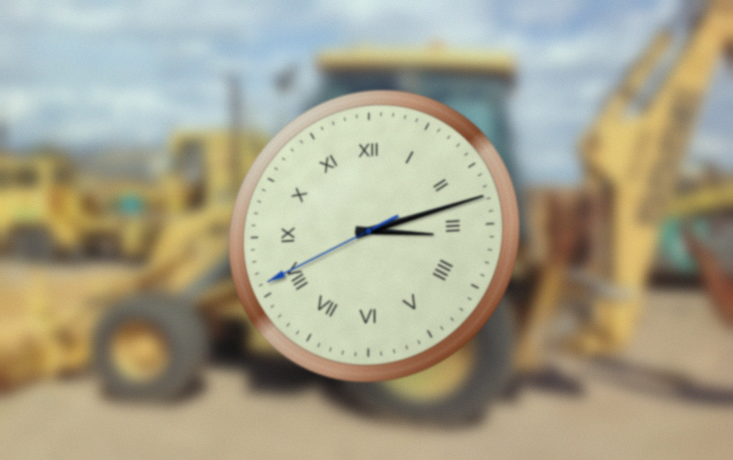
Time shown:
{"hour": 3, "minute": 12, "second": 41}
